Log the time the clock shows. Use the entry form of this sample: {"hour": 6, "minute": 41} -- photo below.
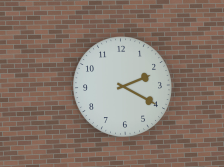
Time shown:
{"hour": 2, "minute": 20}
